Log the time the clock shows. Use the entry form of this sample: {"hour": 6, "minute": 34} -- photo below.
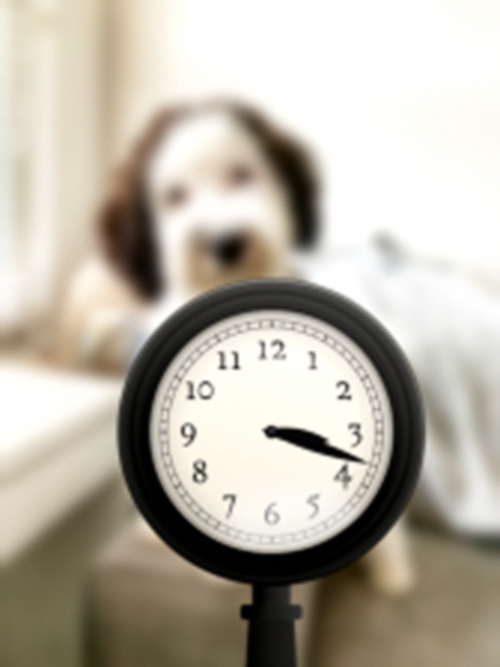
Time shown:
{"hour": 3, "minute": 18}
